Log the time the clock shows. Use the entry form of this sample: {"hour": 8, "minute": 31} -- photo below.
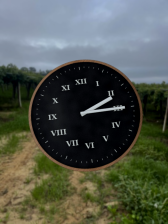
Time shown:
{"hour": 2, "minute": 15}
